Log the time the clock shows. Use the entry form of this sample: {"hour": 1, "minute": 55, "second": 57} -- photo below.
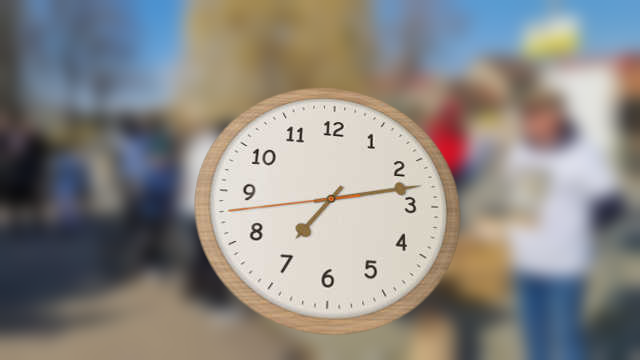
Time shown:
{"hour": 7, "minute": 12, "second": 43}
